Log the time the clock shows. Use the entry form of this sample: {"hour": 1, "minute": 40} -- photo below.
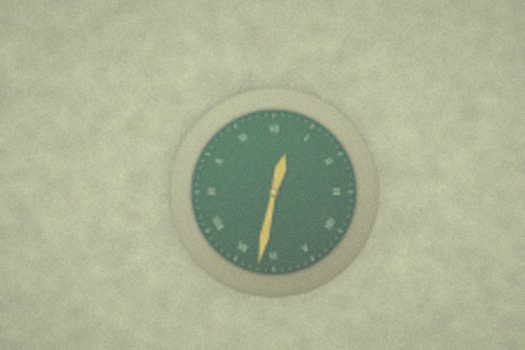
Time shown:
{"hour": 12, "minute": 32}
